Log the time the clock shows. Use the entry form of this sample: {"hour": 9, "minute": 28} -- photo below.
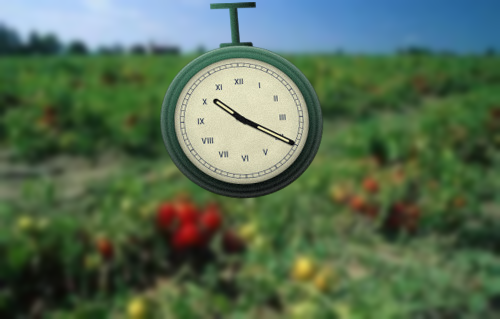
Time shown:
{"hour": 10, "minute": 20}
